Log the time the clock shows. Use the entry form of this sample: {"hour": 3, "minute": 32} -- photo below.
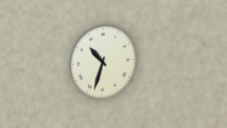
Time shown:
{"hour": 10, "minute": 33}
